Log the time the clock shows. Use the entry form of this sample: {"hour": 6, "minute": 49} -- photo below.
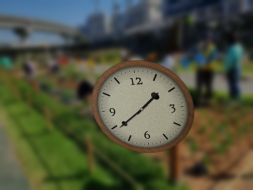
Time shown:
{"hour": 1, "minute": 39}
